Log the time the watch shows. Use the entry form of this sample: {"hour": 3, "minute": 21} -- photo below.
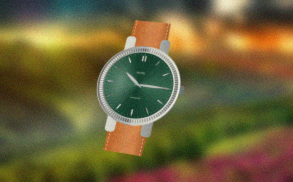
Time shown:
{"hour": 10, "minute": 15}
